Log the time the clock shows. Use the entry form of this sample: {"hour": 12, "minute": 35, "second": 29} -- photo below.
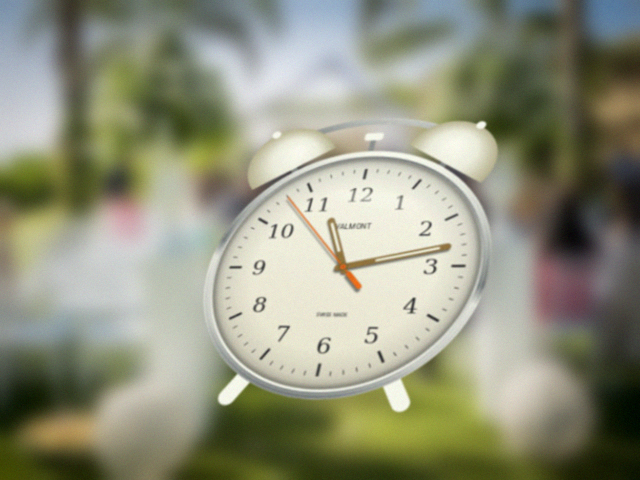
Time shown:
{"hour": 11, "minute": 12, "second": 53}
